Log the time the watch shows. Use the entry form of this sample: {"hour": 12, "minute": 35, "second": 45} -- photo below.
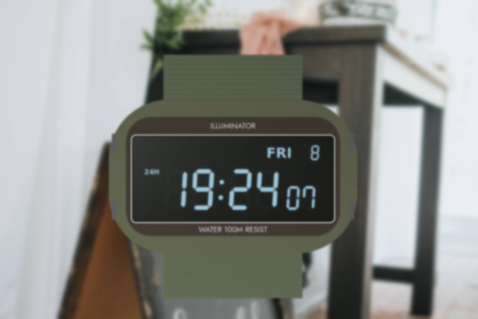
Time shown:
{"hour": 19, "minute": 24, "second": 7}
